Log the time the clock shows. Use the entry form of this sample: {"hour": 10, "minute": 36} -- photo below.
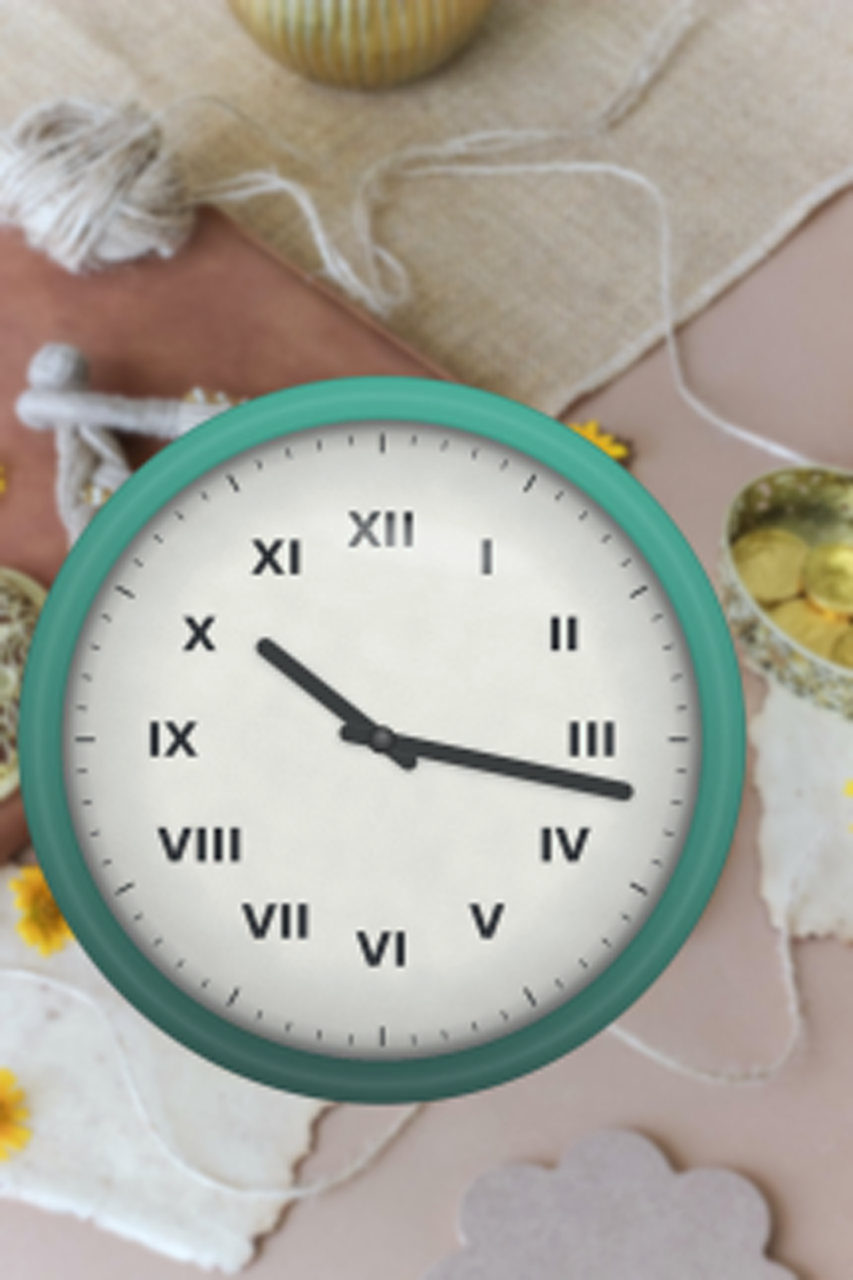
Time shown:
{"hour": 10, "minute": 17}
